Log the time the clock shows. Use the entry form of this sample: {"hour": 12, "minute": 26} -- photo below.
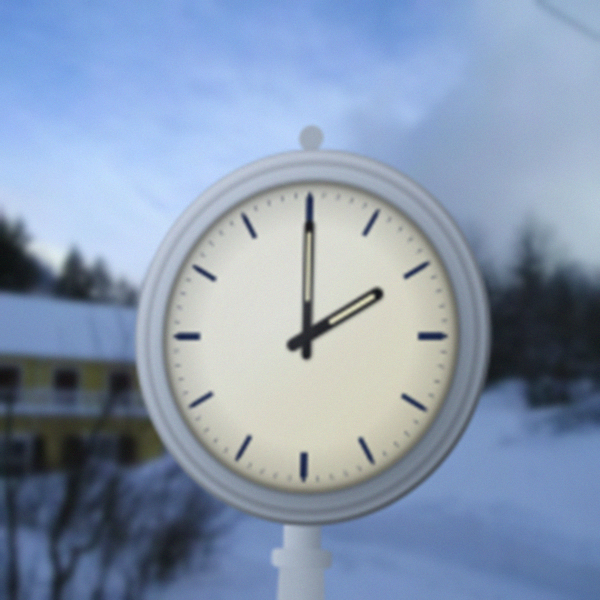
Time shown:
{"hour": 2, "minute": 0}
